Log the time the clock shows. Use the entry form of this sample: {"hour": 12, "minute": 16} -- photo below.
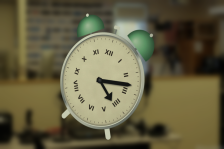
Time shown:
{"hour": 4, "minute": 13}
